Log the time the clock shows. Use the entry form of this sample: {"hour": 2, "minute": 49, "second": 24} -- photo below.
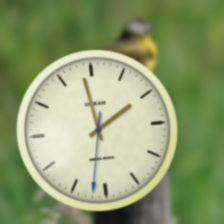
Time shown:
{"hour": 1, "minute": 58, "second": 32}
